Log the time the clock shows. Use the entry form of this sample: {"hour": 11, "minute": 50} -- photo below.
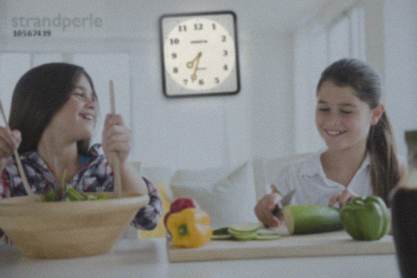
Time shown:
{"hour": 7, "minute": 33}
